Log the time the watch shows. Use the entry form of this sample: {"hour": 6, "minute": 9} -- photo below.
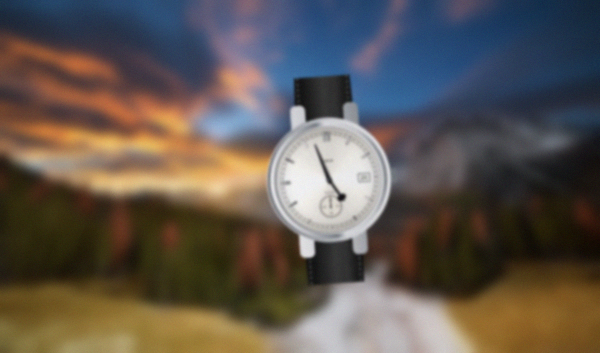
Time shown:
{"hour": 4, "minute": 57}
